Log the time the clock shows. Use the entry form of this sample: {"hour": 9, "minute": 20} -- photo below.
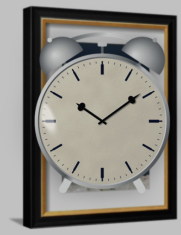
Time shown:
{"hour": 10, "minute": 9}
